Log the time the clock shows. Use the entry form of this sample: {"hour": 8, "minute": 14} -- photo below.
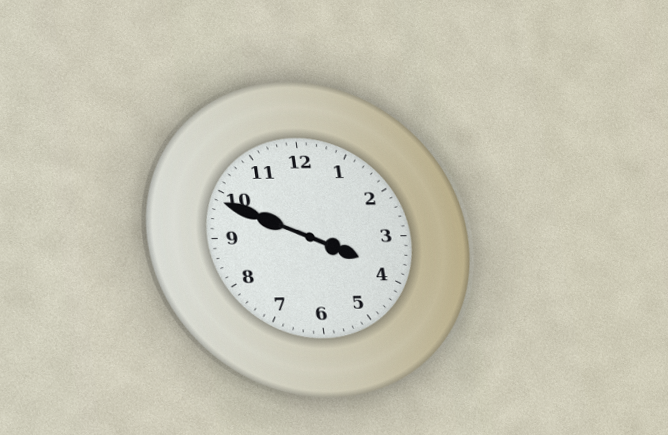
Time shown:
{"hour": 3, "minute": 49}
